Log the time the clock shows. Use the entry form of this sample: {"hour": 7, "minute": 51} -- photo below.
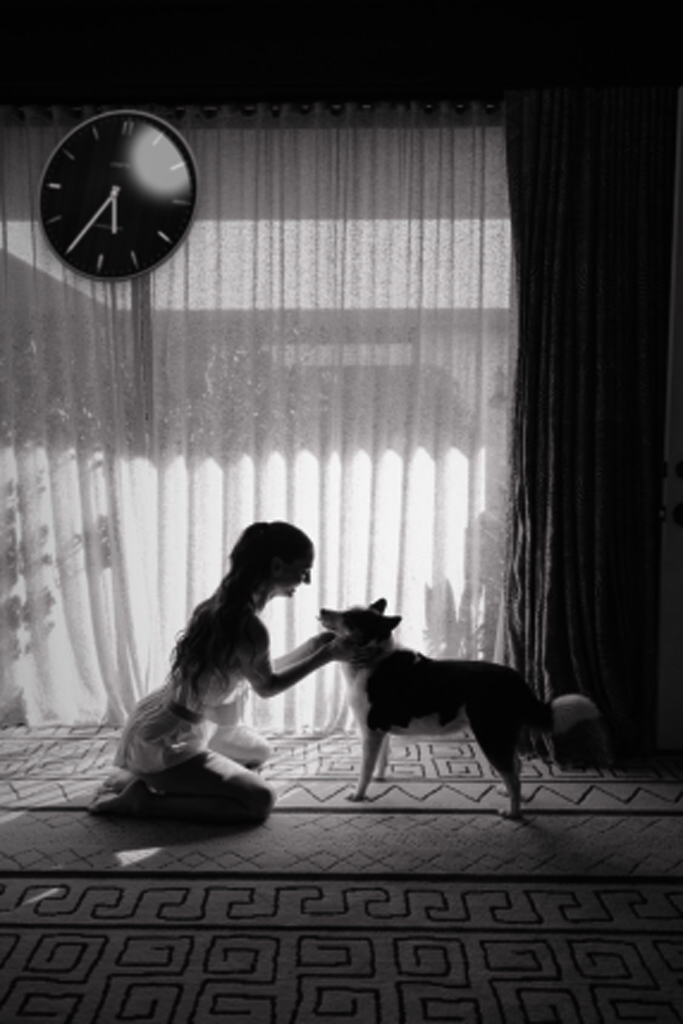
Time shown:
{"hour": 5, "minute": 35}
